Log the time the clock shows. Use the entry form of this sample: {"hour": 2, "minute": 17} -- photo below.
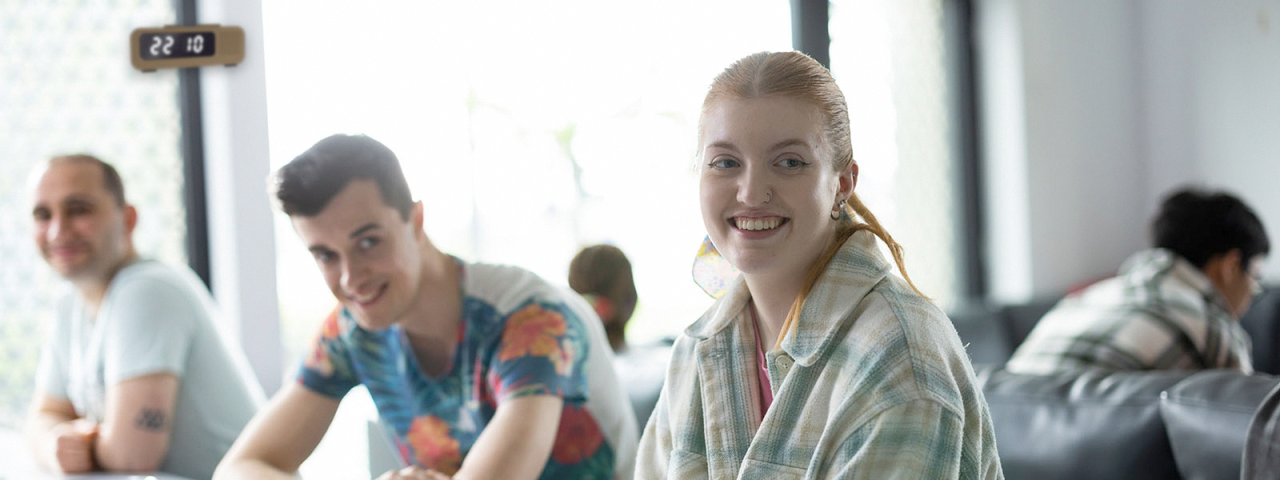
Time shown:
{"hour": 22, "minute": 10}
